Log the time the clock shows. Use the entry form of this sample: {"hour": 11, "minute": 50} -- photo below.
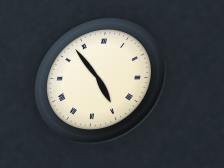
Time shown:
{"hour": 4, "minute": 53}
